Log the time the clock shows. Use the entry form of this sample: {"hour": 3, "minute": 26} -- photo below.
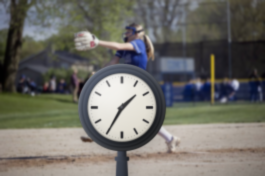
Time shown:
{"hour": 1, "minute": 35}
